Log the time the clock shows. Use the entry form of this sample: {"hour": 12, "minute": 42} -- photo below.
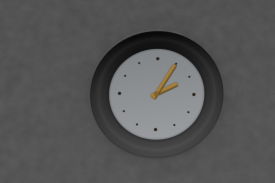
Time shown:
{"hour": 2, "minute": 5}
